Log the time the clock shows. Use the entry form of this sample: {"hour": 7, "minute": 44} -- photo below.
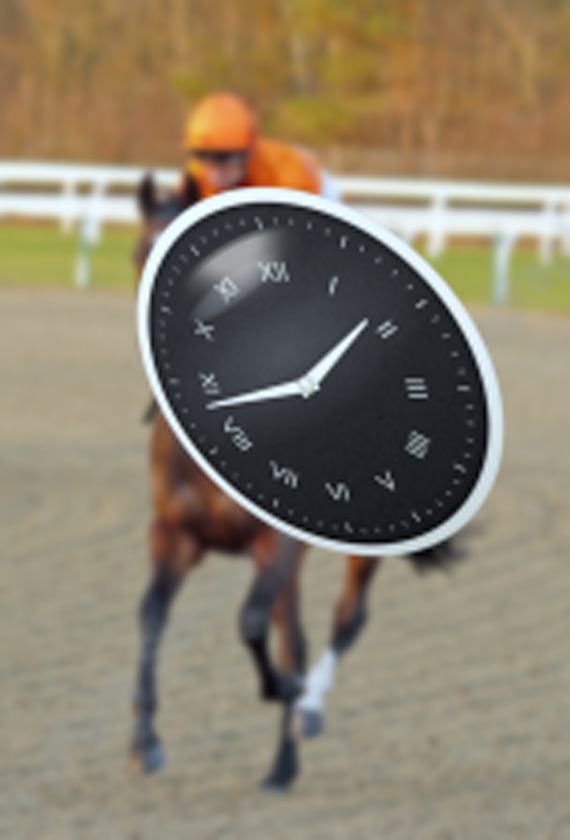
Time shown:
{"hour": 1, "minute": 43}
